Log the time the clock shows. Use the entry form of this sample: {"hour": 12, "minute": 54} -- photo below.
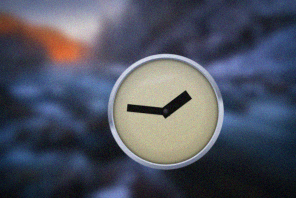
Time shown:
{"hour": 1, "minute": 46}
